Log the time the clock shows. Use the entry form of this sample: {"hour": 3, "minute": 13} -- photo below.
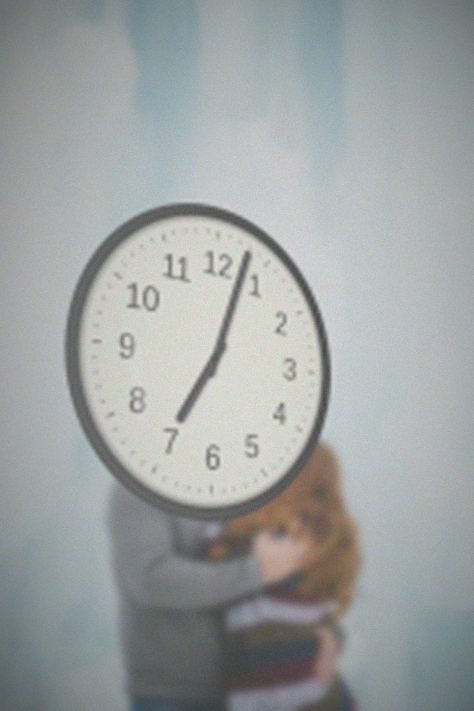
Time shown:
{"hour": 7, "minute": 3}
